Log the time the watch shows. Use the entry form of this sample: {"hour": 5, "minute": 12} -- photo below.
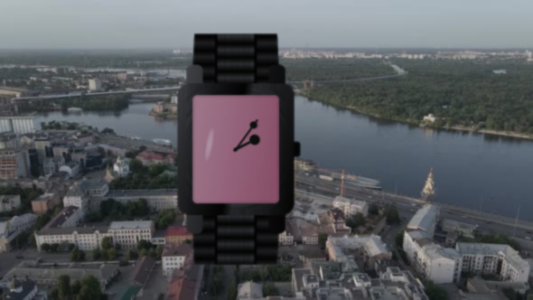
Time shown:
{"hour": 2, "minute": 6}
